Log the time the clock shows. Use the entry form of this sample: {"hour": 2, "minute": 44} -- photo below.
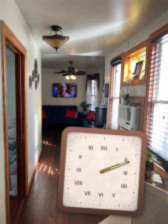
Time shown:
{"hour": 2, "minute": 11}
